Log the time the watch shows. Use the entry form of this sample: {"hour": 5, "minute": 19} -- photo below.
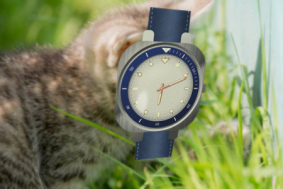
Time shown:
{"hour": 6, "minute": 11}
